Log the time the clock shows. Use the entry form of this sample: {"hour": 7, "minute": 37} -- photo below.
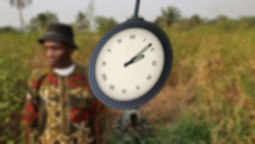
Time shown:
{"hour": 2, "minute": 8}
